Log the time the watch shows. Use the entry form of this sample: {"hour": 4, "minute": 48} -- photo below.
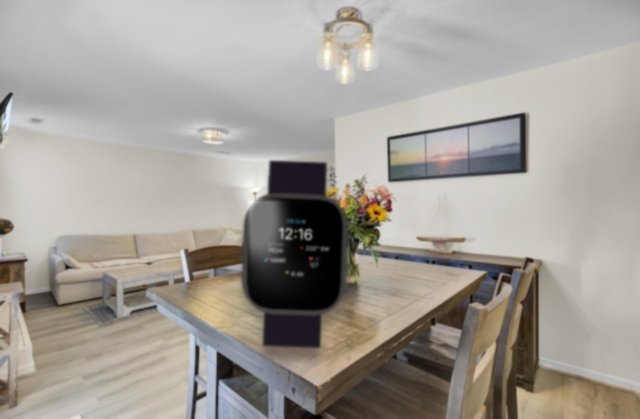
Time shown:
{"hour": 12, "minute": 16}
